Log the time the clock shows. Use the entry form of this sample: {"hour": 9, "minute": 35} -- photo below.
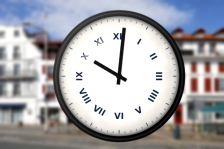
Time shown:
{"hour": 10, "minute": 1}
